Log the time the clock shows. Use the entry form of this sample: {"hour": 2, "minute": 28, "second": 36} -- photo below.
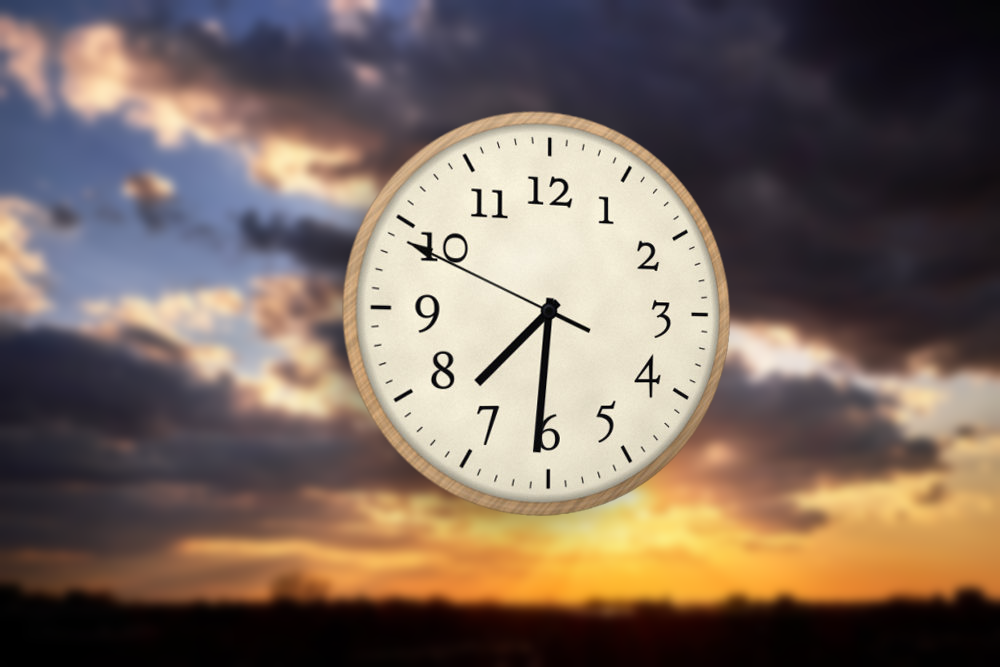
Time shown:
{"hour": 7, "minute": 30, "second": 49}
